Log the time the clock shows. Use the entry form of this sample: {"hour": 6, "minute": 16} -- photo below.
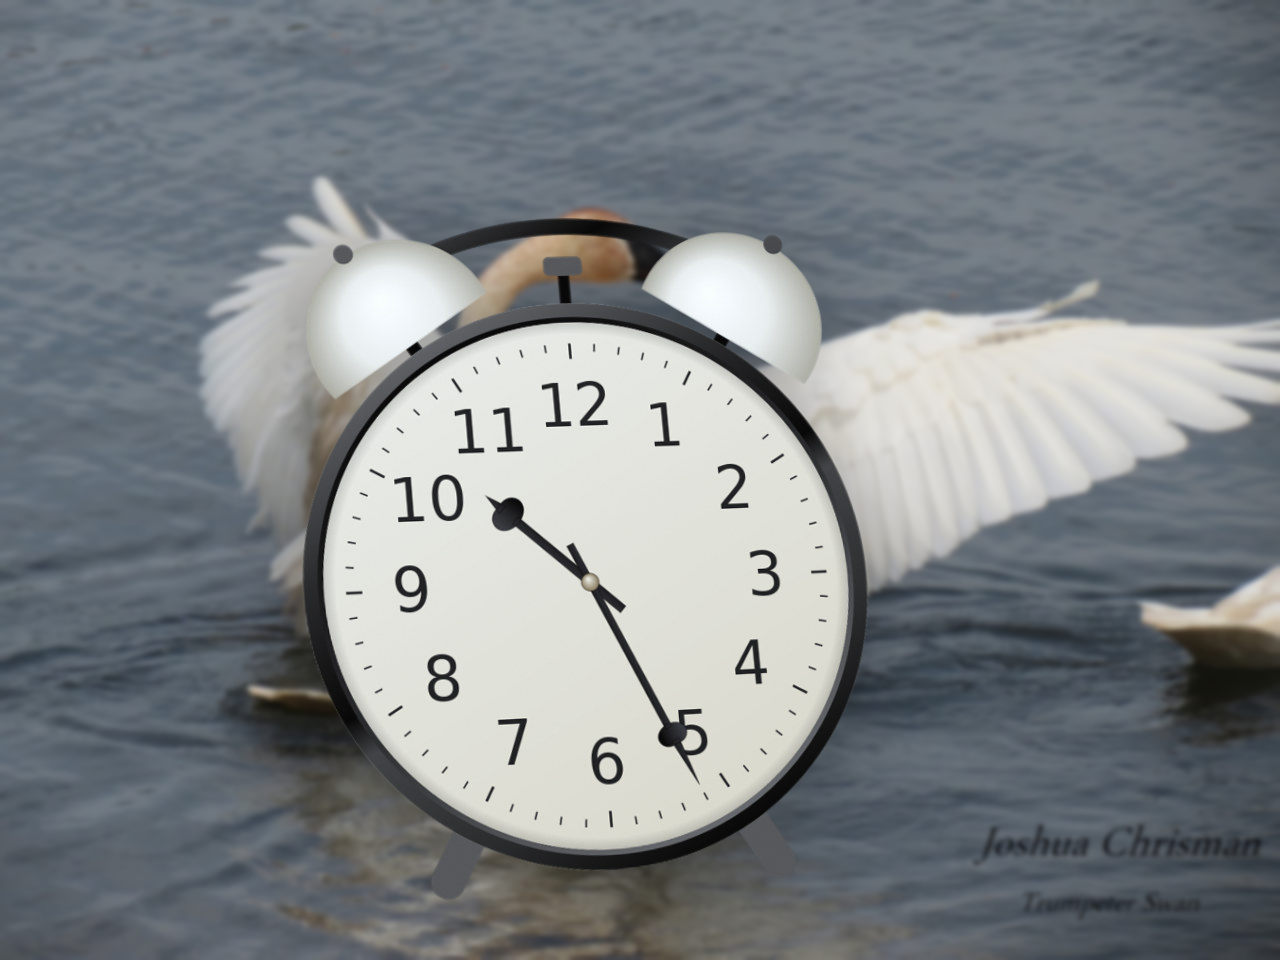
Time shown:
{"hour": 10, "minute": 26}
